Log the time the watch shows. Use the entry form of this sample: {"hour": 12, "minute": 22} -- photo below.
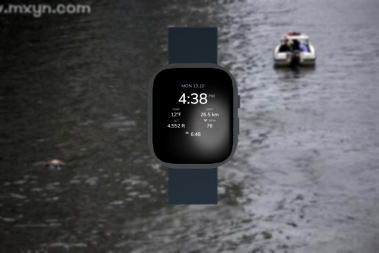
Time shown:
{"hour": 4, "minute": 38}
